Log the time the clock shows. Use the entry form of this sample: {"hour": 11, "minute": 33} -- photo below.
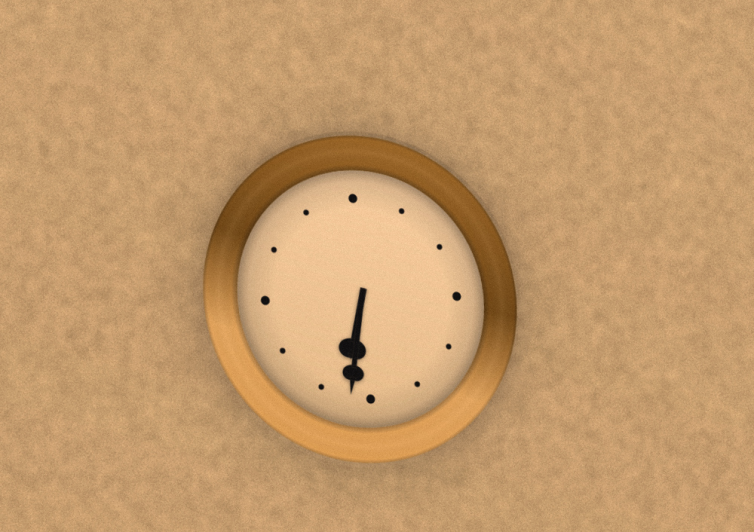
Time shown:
{"hour": 6, "minute": 32}
